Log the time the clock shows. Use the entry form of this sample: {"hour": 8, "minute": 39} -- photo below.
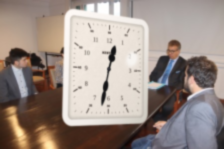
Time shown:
{"hour": 12, "minute": 32}
